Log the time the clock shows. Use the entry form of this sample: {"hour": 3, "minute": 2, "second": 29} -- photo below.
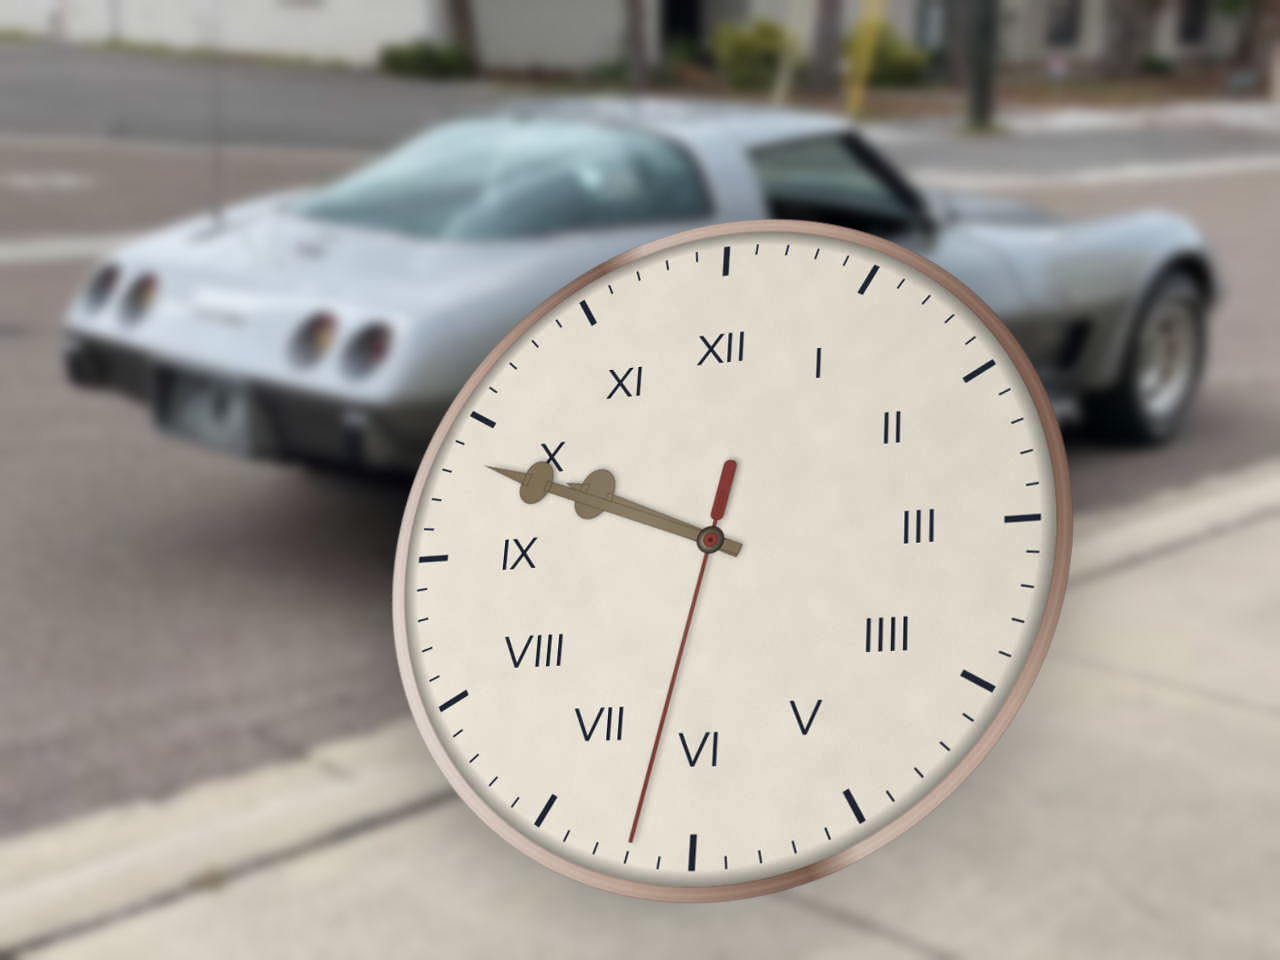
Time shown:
{"hour": 9, "minute": 48, "second": 32}
